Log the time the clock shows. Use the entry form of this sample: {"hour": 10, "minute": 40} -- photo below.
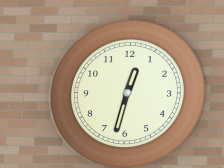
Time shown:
{"hour": 12, "minute": 32}
